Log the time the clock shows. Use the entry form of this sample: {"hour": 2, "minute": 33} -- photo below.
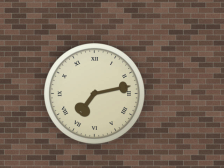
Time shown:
{"hour": 7, "minute": 13}
